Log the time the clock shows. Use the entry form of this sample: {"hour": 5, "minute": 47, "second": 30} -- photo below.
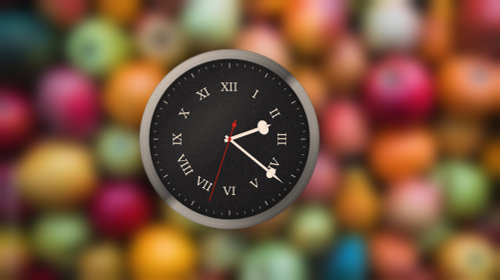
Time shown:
{"hour": 2, "minute": 21, "second": 33}
